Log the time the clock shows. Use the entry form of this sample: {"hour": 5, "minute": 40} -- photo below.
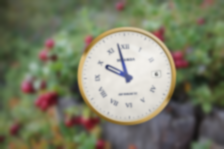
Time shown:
{"hour": 9, "minute": 58}
